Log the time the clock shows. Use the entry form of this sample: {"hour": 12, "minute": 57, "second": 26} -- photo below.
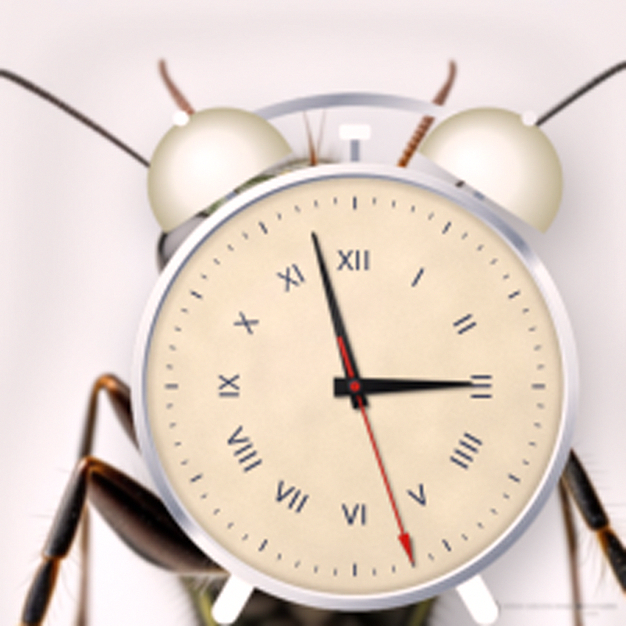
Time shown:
{"hour": 2, "minute": 57, "second": 27}
